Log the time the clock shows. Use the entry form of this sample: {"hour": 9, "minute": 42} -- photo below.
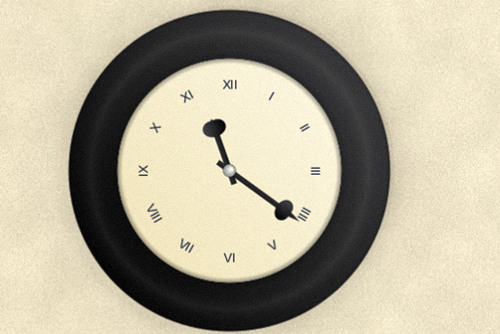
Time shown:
{"hour": 11, "minute": 21}
